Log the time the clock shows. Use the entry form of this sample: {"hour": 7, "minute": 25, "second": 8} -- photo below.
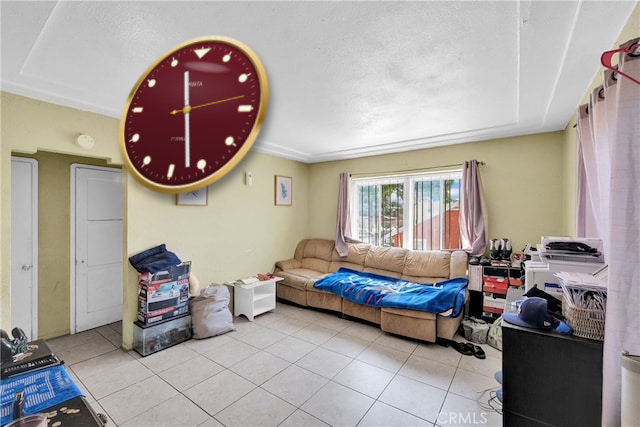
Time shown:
{"hour": 11, "minute": 27, "second": 13}
